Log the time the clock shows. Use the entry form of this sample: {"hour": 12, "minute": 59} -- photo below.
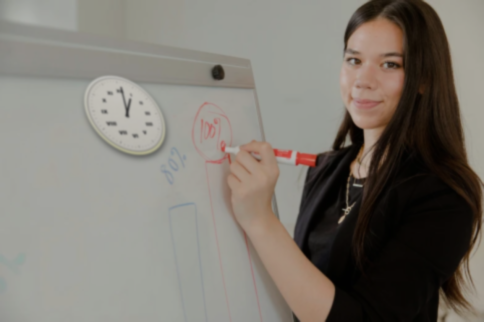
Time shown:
{"hour": 1, "minute": 1}
